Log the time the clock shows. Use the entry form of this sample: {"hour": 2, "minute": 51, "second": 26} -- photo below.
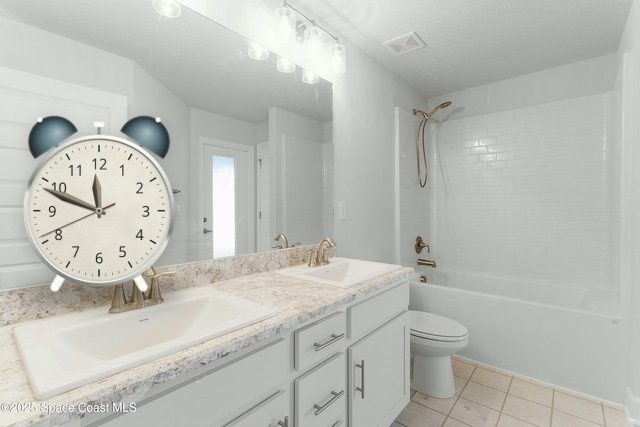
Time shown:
{"hour": 11, "minute": 48, "second": 41}
